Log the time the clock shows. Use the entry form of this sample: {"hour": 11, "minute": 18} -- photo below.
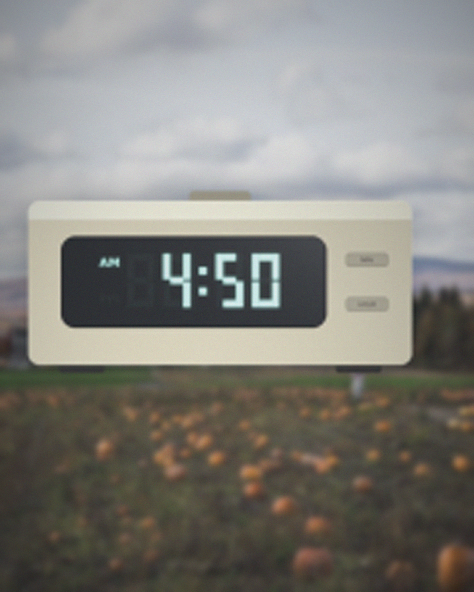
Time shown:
{"hour": 4, "minute": 50}
